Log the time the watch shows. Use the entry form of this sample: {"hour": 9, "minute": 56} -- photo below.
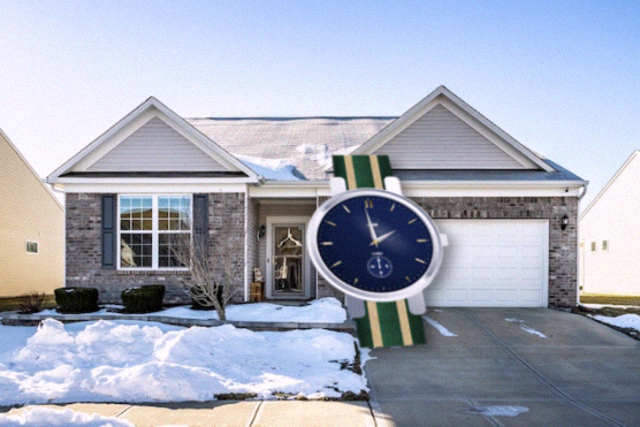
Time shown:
{"hour": 1, "minute": 59}
